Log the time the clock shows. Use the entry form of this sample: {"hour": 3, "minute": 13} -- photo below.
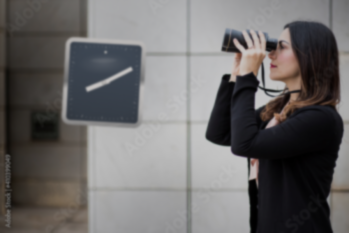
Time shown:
{"hour": 8, "minute": 10}
